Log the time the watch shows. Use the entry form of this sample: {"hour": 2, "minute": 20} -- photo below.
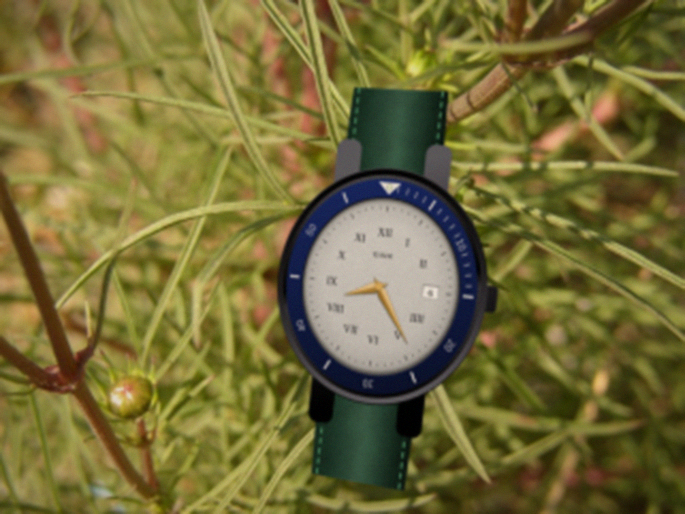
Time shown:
{"hour": 8, "minute": 24}
